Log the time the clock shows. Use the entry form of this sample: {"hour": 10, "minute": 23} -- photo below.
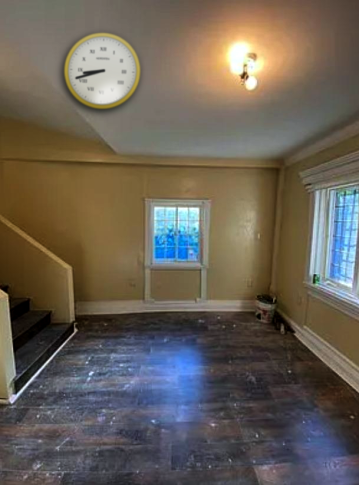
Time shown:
{"hour": 8, "minute": 42}
